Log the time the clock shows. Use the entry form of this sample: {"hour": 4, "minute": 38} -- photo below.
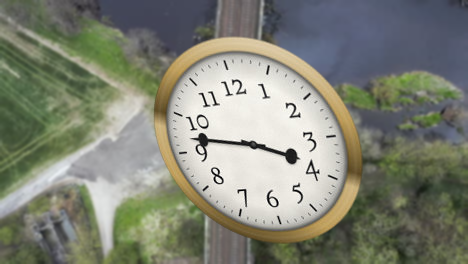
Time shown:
{"hour": 3, "minute": 47}
